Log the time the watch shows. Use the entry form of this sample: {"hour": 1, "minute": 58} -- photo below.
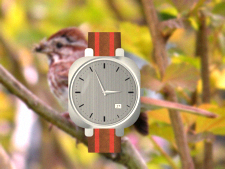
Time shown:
{"hour": 2, "minute": 56}
